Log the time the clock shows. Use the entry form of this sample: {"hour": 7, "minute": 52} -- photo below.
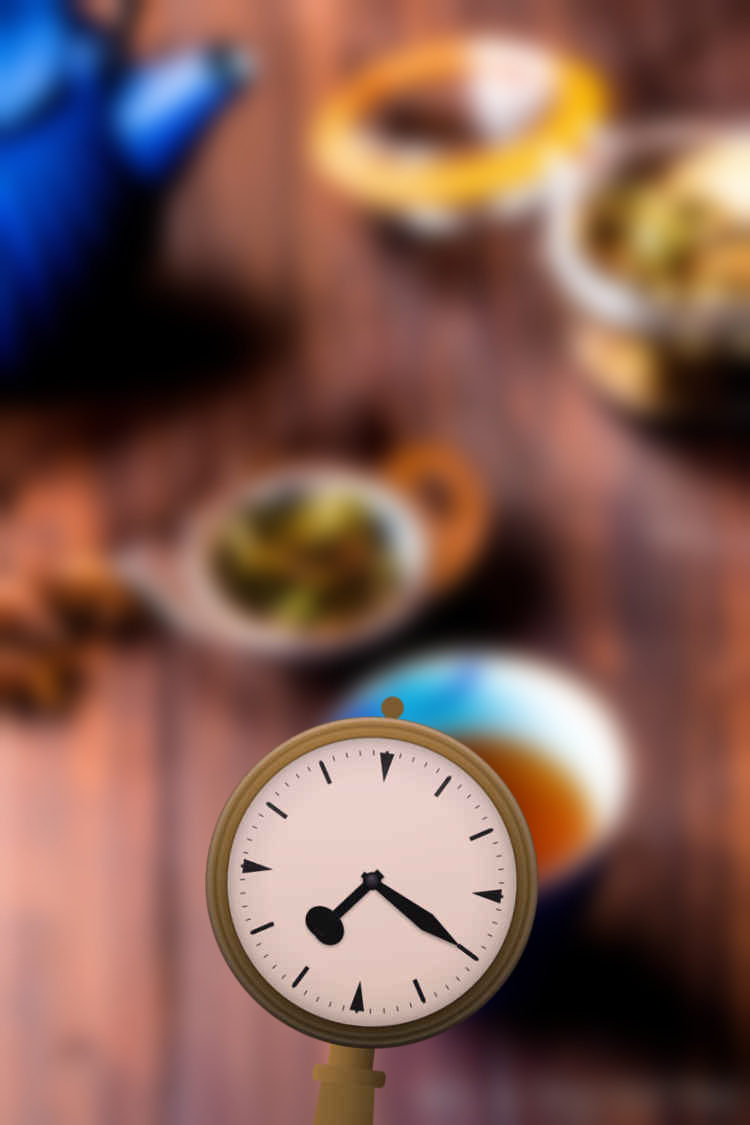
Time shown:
{"hour": 7, "minute": 20}
